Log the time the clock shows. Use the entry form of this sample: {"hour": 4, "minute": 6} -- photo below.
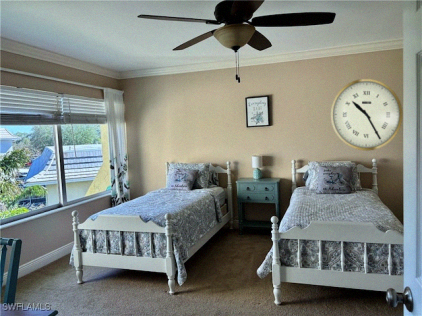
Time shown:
{"hour": 10, "minute": 25}
